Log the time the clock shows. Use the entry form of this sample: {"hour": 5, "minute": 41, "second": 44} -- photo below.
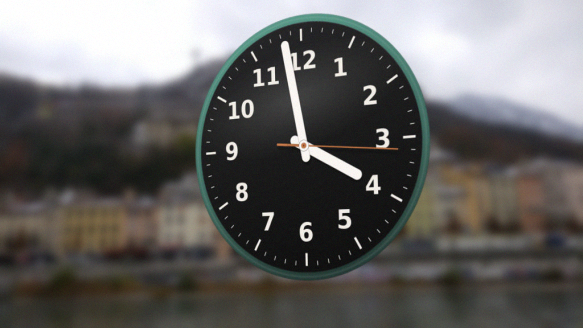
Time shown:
{"hour": 3, "minute": 58, "second": 16}
